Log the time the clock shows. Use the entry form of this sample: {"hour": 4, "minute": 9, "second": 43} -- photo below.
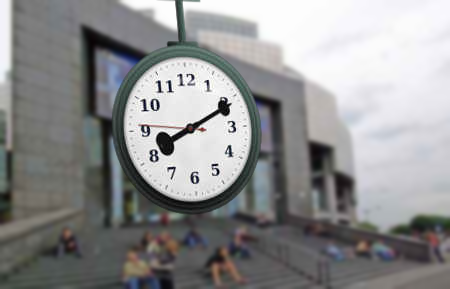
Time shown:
{"hour": 8, "minute": 10, "second": 46}
